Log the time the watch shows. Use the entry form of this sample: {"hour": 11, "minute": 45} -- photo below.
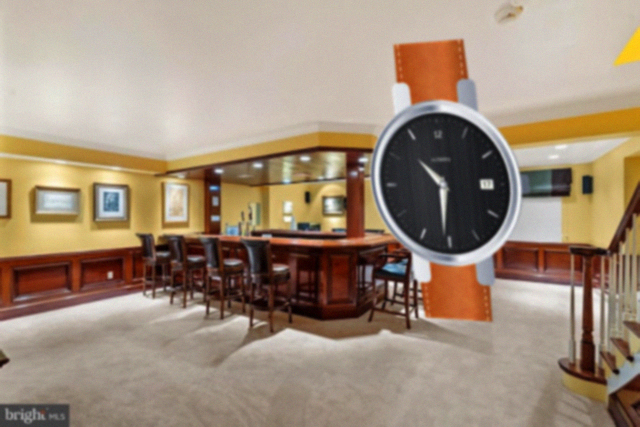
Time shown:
{"hour": 10, "minute": 31}
